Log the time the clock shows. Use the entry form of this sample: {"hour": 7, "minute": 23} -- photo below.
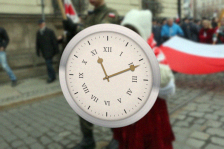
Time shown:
{"hour": 11, "minute": 11}
